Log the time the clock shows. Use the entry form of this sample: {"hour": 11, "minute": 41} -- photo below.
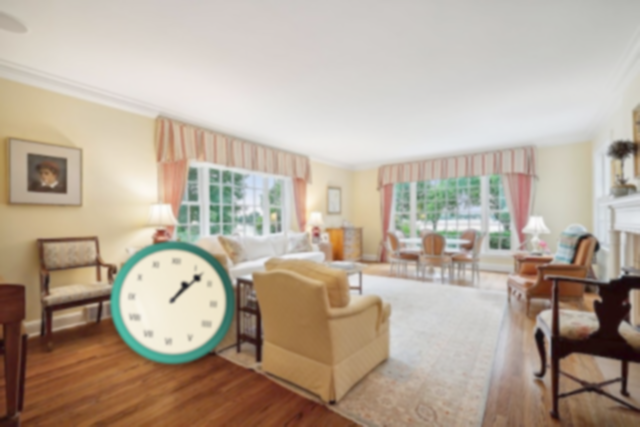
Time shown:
{"hour": 1, "minute": 7}
